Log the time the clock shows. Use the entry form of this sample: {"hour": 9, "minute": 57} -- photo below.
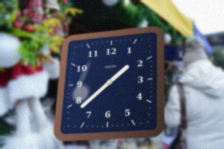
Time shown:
{"hour": 1, "minute": 38}
